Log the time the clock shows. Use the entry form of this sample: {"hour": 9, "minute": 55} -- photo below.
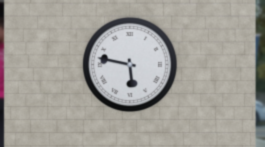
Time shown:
{"hour": 5, "minute": 47}
